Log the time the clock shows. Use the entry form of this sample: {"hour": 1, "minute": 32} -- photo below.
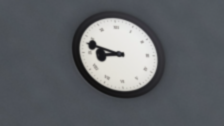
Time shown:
{"hour": 8, "minute": 48}
